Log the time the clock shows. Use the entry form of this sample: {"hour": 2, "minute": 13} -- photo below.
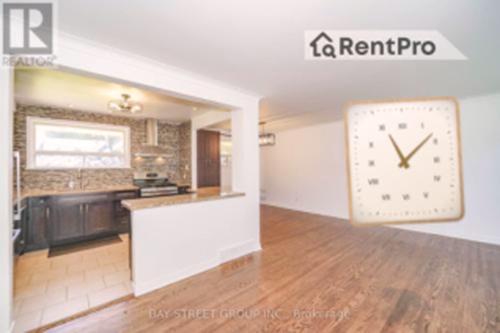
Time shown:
{"hour": 11, "minute": 8}
